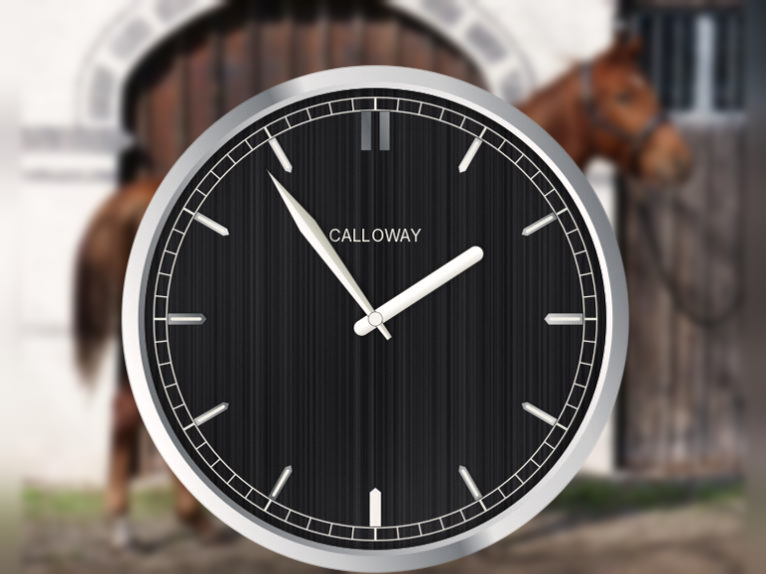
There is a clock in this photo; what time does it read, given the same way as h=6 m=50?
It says h=1 m=54
